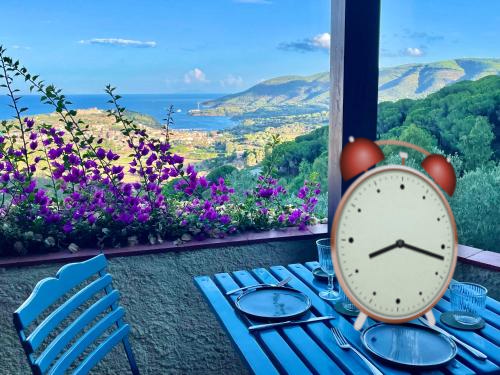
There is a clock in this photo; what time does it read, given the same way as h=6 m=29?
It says h=8 m=17
